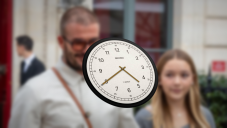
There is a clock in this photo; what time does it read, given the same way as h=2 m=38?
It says h=4 m=40
